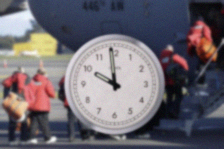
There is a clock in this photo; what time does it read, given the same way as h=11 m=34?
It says h=9 m=59
